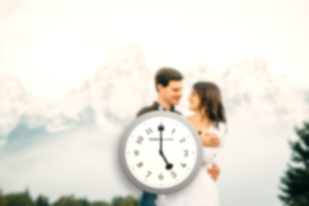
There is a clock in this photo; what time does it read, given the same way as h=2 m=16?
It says h=5 m=0
